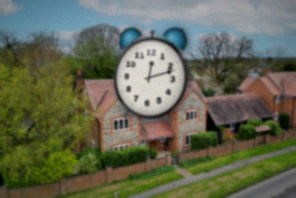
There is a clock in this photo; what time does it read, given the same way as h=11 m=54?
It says h=12 m=12
